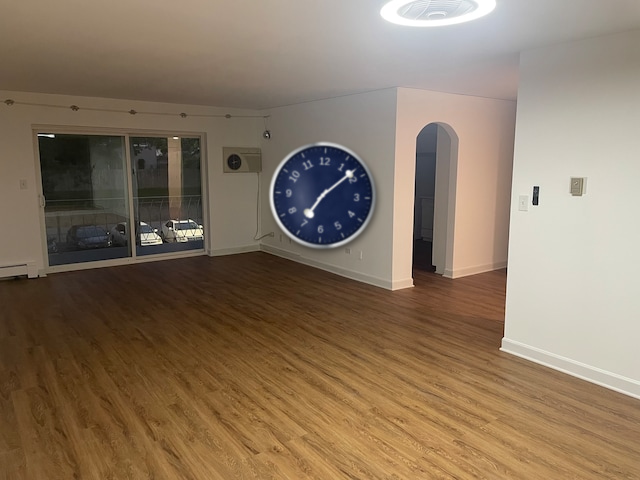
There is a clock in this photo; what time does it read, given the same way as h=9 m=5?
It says h=7 m=8
